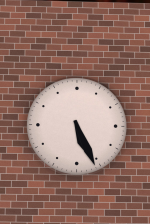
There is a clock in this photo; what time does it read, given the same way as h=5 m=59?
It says h=5 m=26
